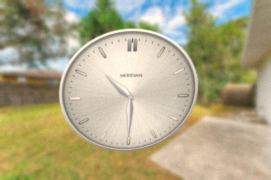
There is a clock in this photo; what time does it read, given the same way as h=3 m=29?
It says h=10 m=30
